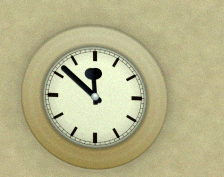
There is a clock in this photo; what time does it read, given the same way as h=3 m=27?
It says h=11 m=52
